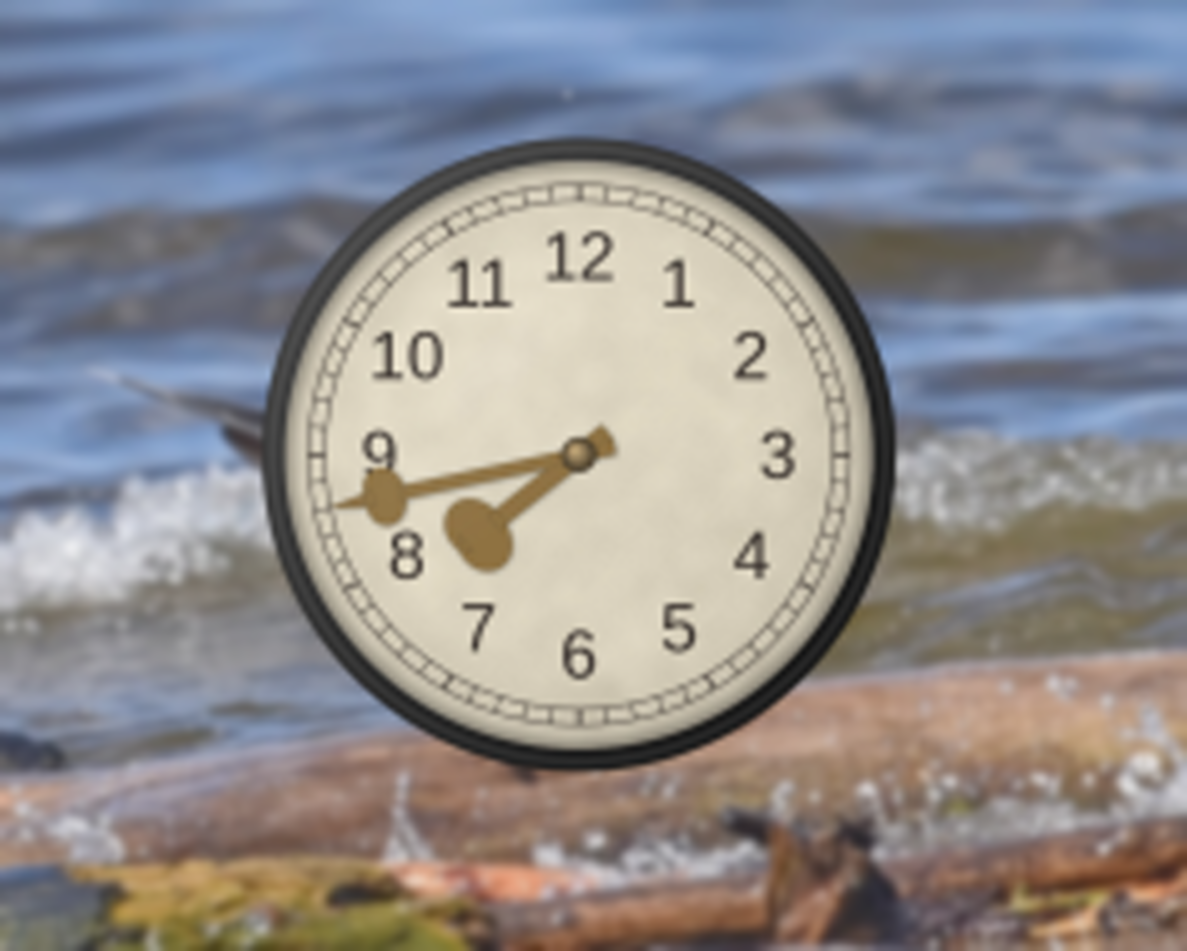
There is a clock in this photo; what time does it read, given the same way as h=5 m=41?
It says h=7 m=43
